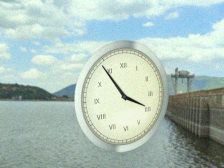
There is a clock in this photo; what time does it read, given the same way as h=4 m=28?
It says h=3 m=54
